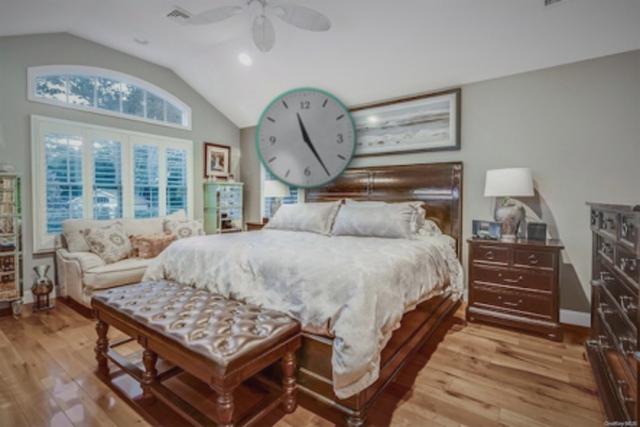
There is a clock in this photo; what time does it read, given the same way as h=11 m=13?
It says h=11 m=25
